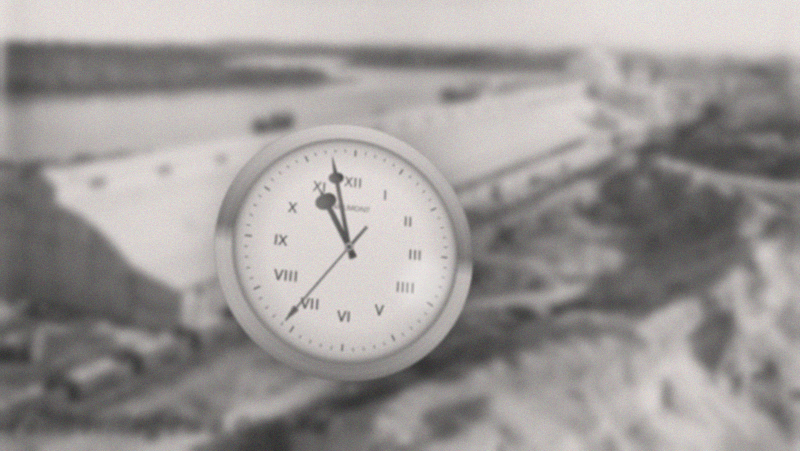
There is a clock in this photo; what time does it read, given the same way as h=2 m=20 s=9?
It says h=10 m=57 s=36
